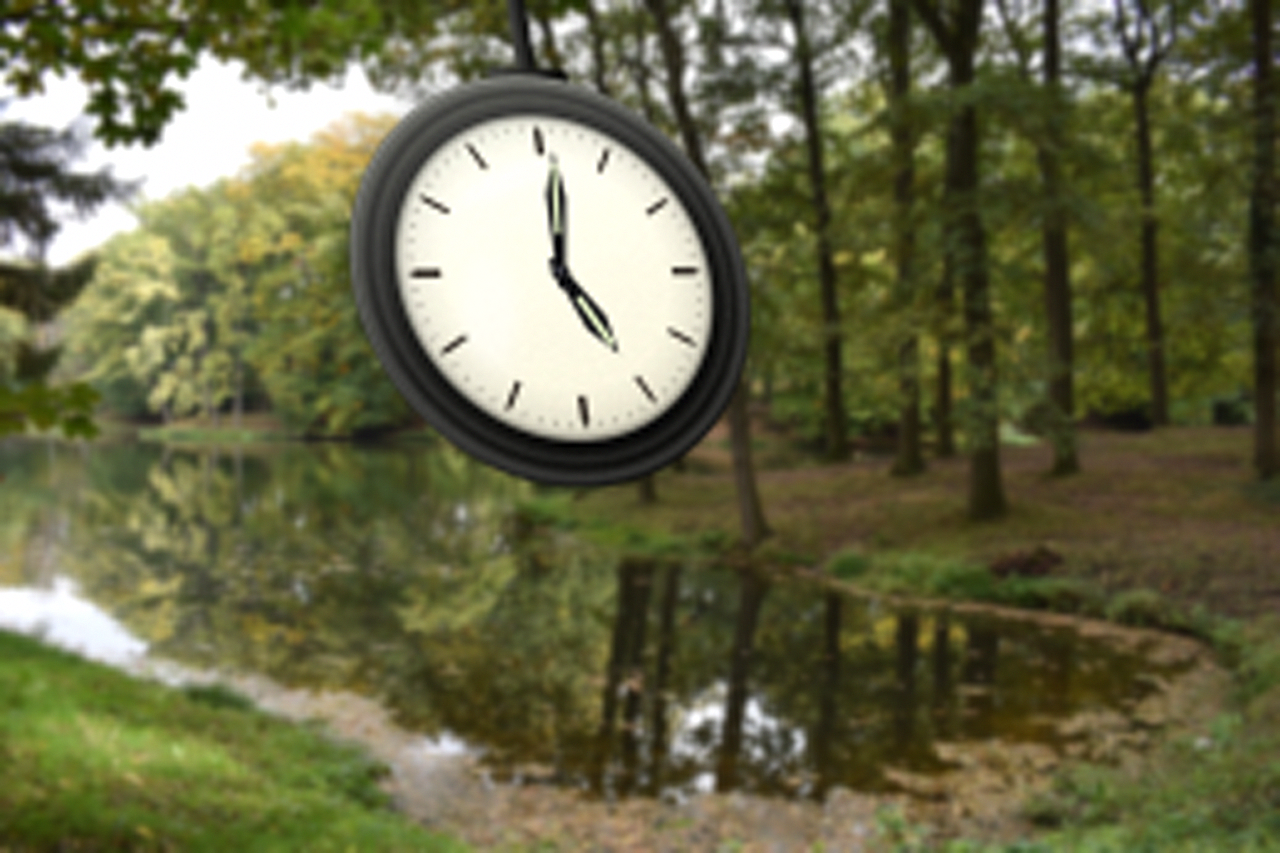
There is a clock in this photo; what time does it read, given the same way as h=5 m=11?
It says h=5 m=1
